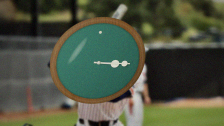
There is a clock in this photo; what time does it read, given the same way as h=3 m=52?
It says h=3 m=16
